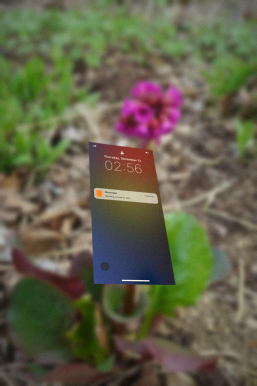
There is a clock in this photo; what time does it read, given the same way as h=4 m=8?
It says h=2 m=56
